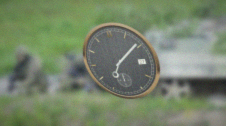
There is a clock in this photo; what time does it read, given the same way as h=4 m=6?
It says h=7 m=9
